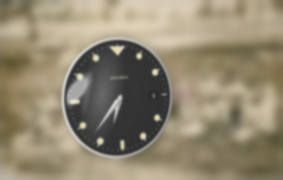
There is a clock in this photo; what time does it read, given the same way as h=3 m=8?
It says h=6 m=37
